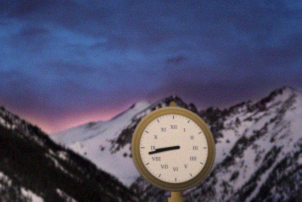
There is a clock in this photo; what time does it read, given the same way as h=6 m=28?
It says h=8 m=43
